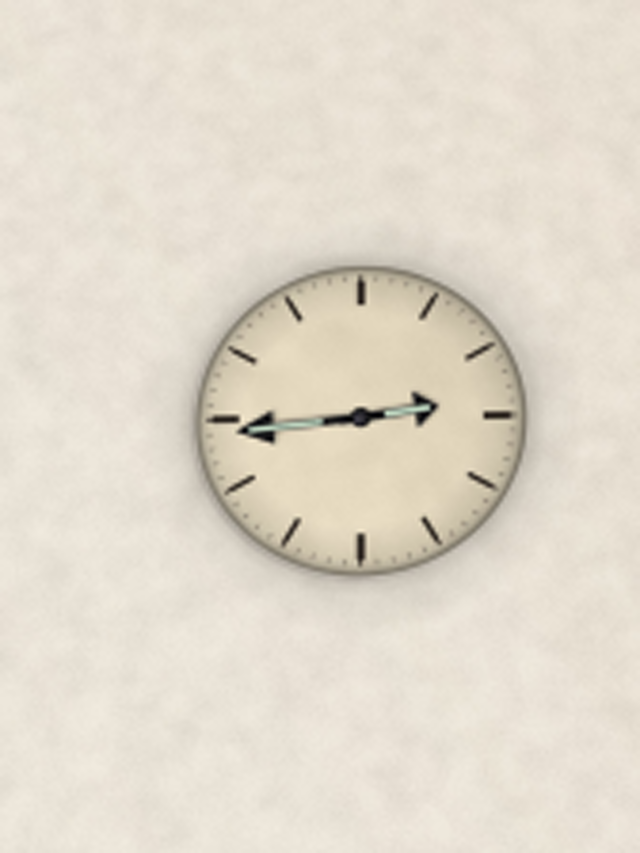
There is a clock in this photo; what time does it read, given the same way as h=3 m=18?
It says h=2 m=44
